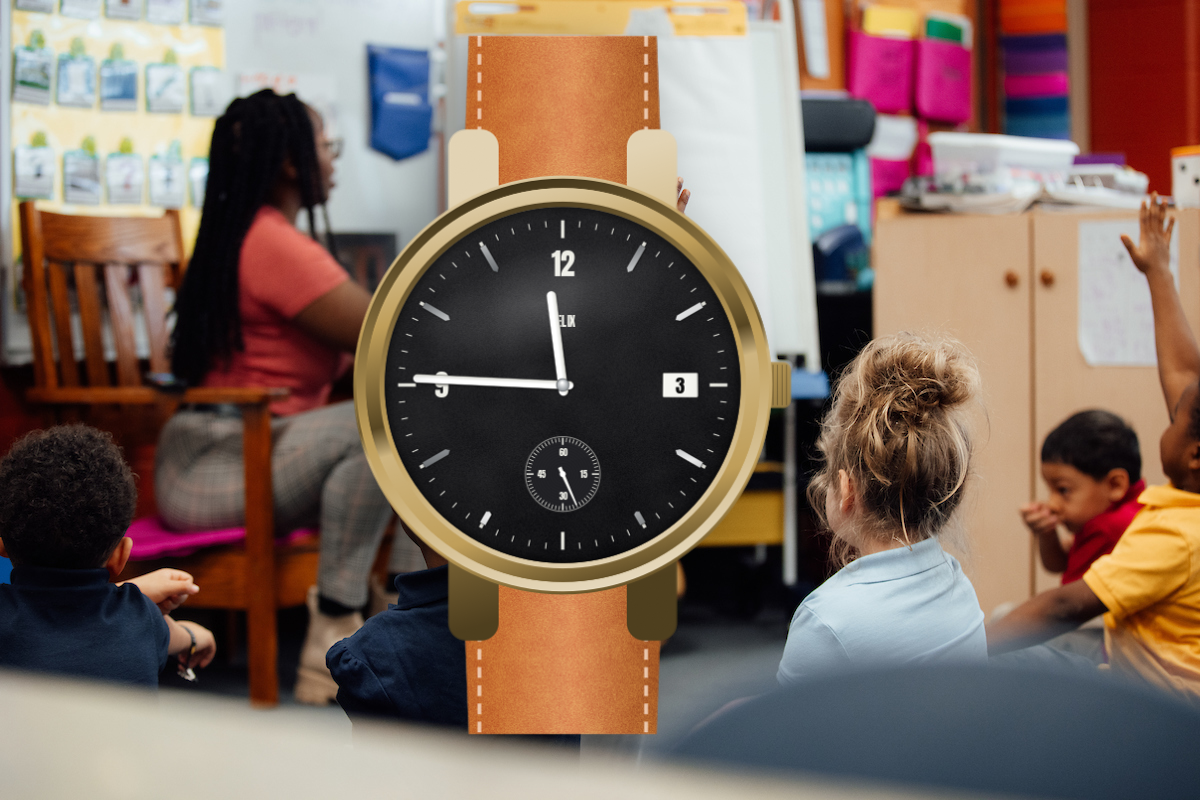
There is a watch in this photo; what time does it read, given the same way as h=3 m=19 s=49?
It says h=11 m=45 s=26
